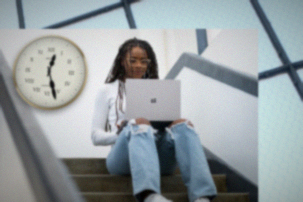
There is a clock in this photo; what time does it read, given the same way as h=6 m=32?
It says h=12 m=27
